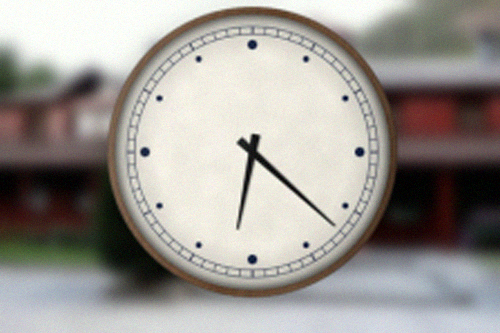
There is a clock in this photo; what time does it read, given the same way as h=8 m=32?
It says h=6 m=22
